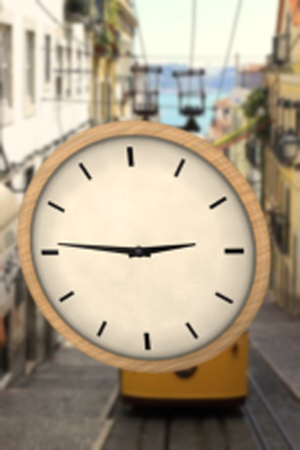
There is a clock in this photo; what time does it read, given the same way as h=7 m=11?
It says h=2 m=46
